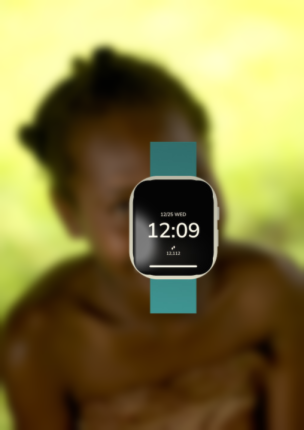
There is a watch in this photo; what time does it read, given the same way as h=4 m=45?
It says h=12 m=9
